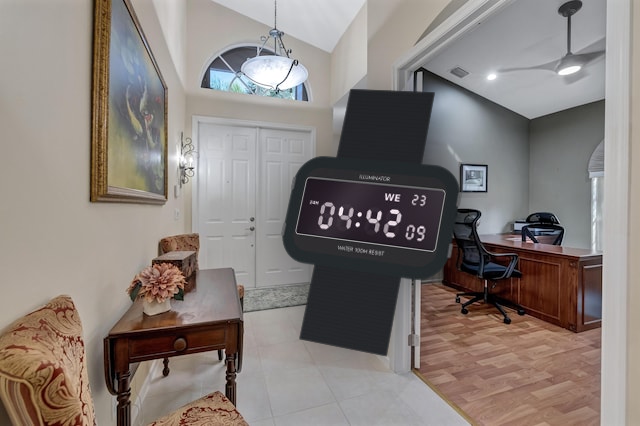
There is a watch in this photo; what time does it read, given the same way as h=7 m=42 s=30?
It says h=4 m=42 s=9
